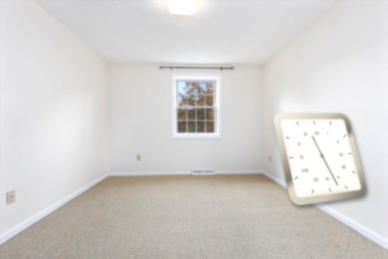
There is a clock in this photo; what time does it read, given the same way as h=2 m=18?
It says h=11 m=27
